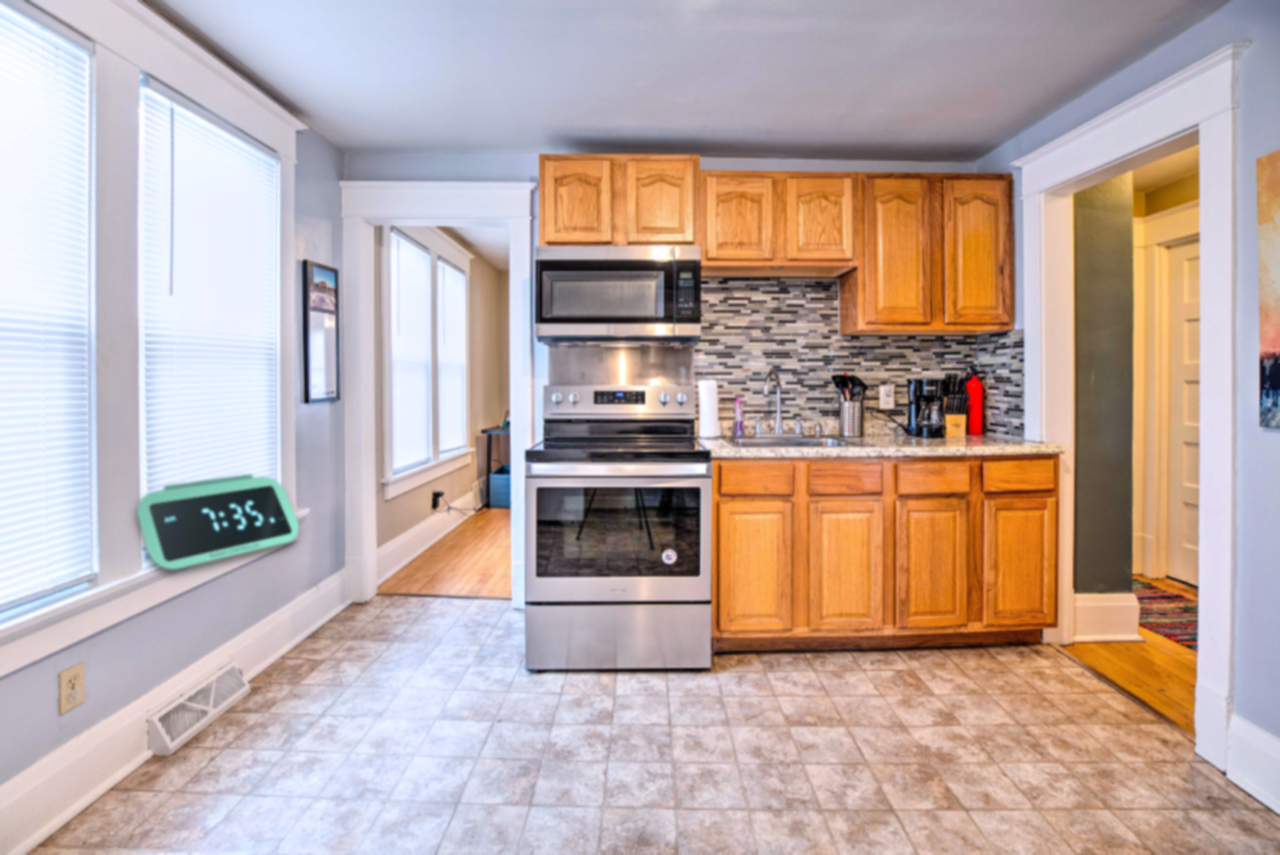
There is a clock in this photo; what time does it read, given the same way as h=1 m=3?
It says h=7 m=35
